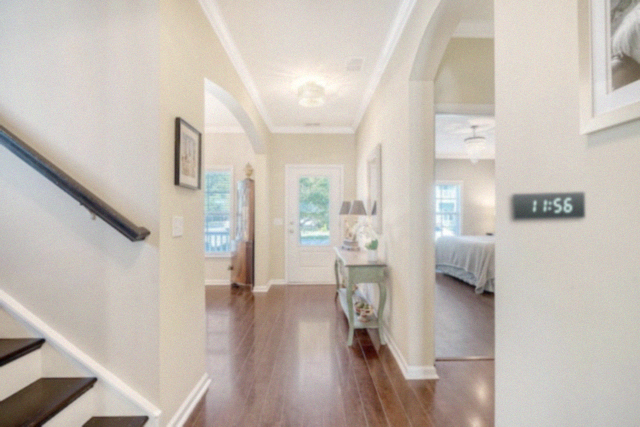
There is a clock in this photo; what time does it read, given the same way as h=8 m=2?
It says h=11 m=56
